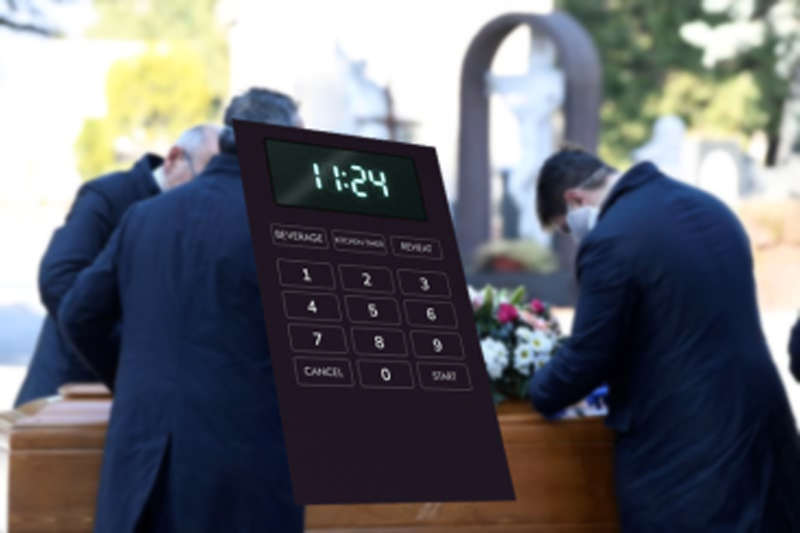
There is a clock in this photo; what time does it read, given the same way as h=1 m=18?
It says h=11 m=24
